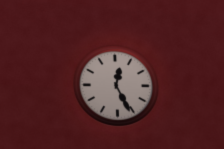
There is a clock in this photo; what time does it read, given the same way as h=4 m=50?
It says h=12 m=26
